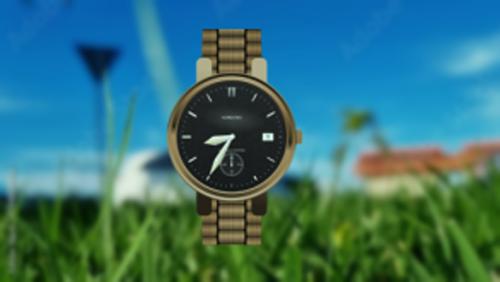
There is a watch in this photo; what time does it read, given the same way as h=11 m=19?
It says h=8 m=35
